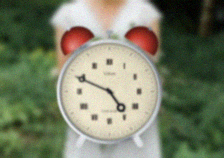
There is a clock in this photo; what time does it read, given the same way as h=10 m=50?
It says h=4 m=49
